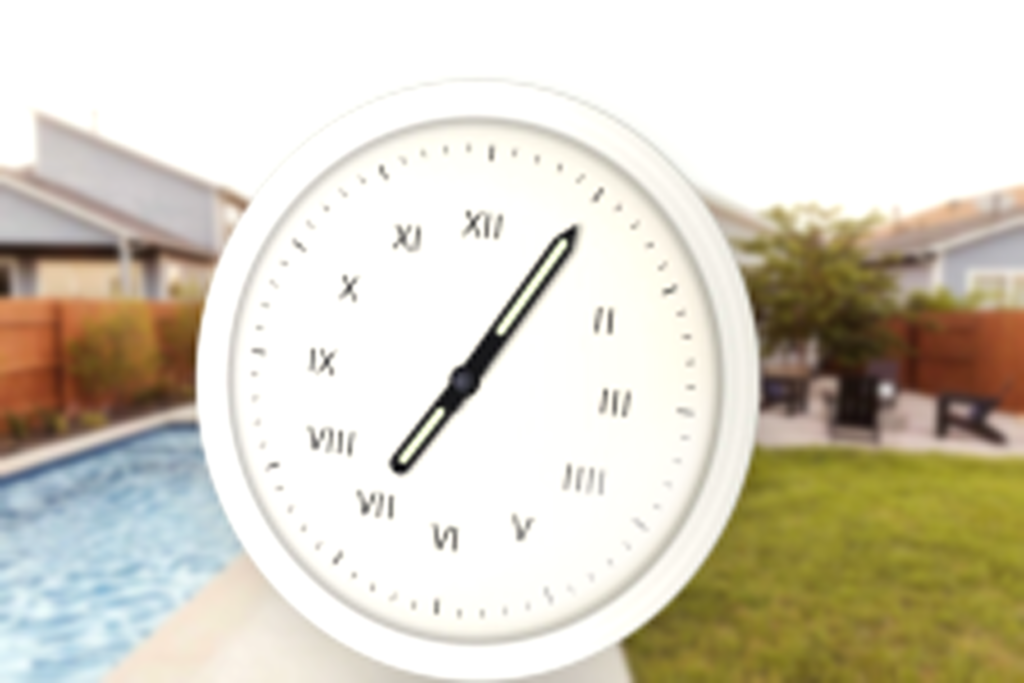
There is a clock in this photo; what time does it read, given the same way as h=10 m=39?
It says h=7 m=5
